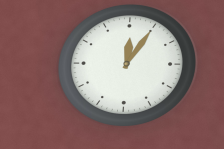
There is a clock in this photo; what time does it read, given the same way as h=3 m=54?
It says h=12 m=5
